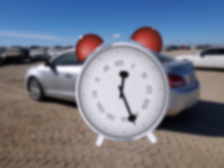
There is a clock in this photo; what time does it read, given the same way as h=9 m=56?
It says h=12 m=27
